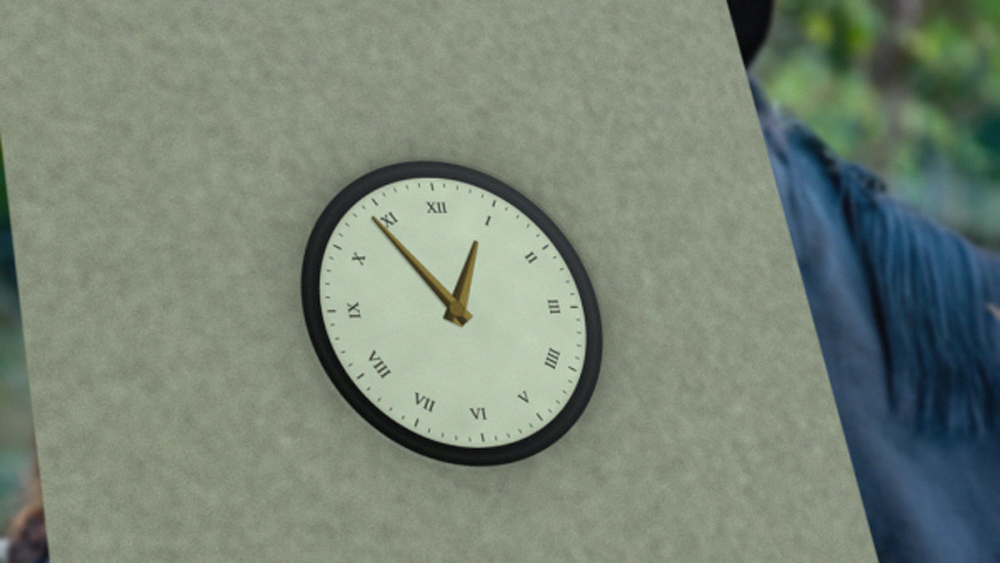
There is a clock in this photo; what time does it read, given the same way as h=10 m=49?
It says h=12 m=54
